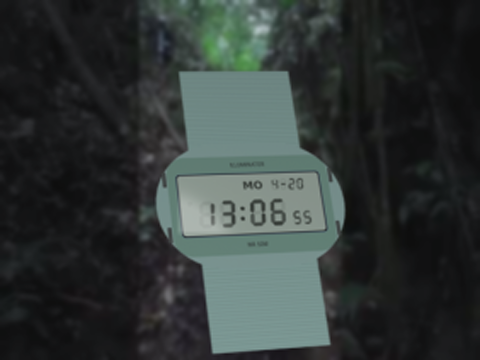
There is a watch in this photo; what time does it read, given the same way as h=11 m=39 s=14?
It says h=13 m=6 s=55
